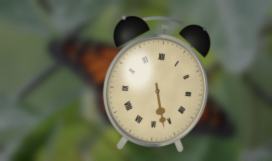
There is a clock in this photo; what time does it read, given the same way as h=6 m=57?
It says h=5 m=27
